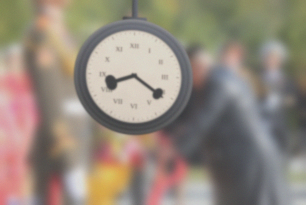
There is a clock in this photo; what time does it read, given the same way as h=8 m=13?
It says h=8 m=21
